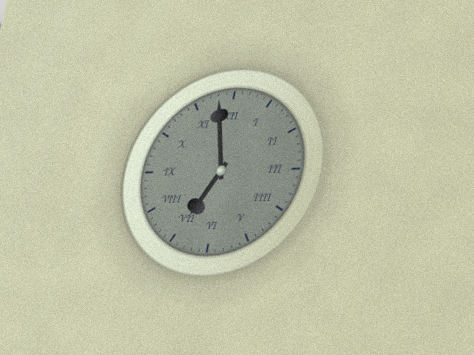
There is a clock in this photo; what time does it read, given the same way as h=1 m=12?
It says h=6 m=58
